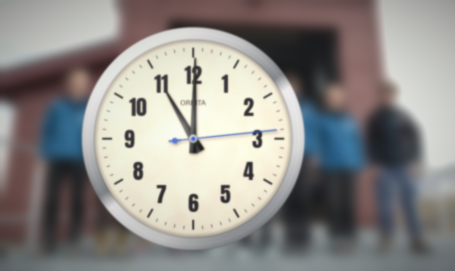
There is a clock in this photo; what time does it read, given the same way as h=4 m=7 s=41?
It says h=11 m=0 s=14
